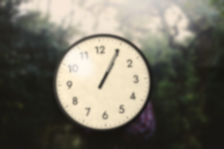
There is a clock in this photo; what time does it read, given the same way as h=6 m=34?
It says h=1 m=5
